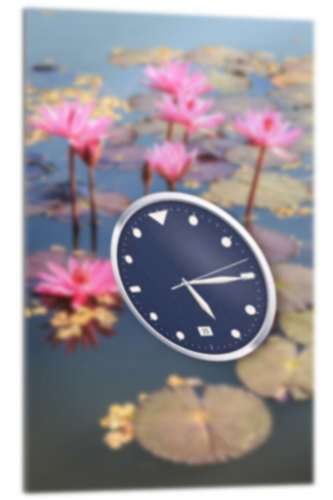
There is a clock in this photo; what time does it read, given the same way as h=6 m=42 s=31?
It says h=5 m=15 s=13
